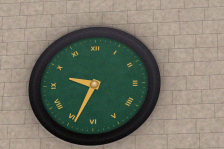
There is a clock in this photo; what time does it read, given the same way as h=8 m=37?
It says h=9 m=34
